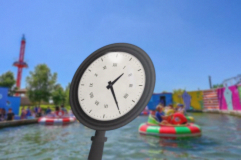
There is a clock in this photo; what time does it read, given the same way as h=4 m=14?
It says h=1 m=25
